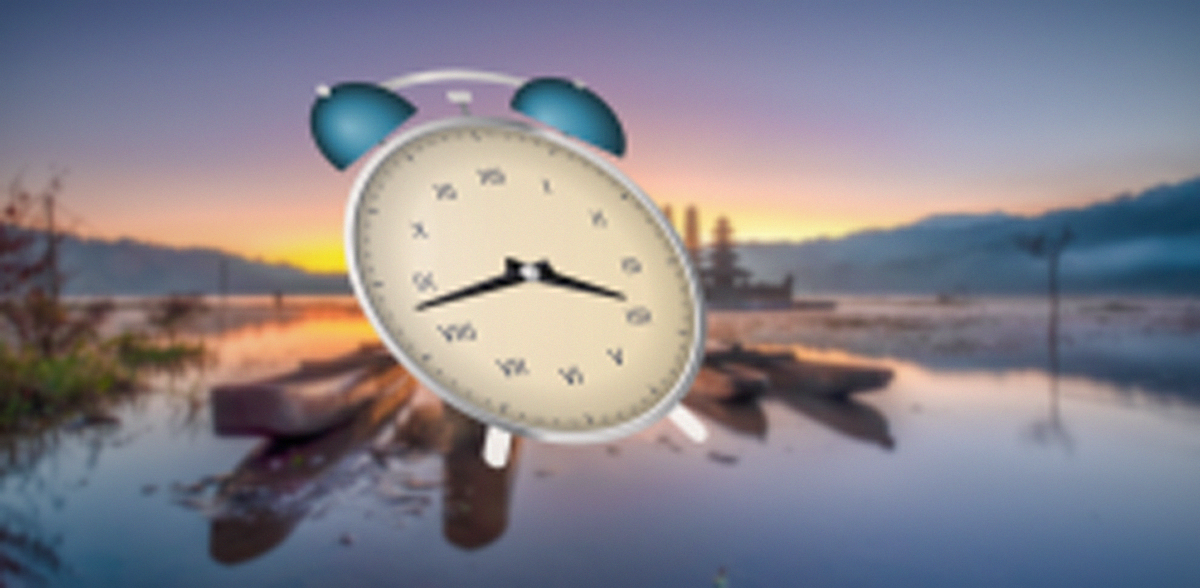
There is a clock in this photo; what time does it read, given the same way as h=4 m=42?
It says h=3 m=43
